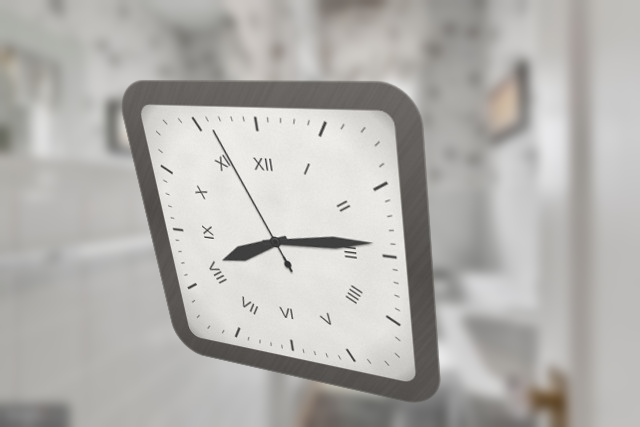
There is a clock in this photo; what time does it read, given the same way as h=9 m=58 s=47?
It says h=8 m=13 s=56
